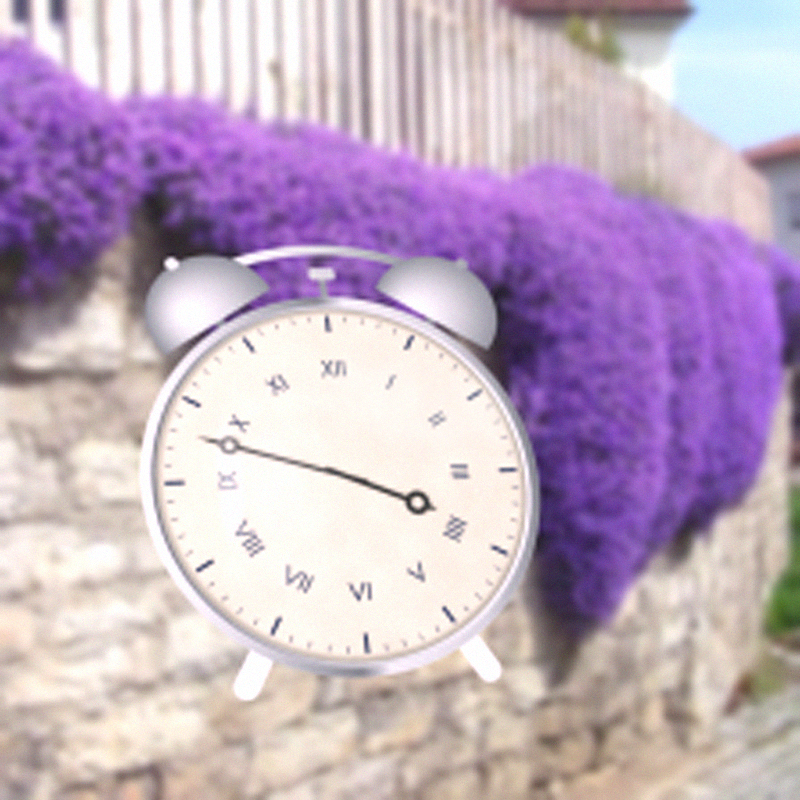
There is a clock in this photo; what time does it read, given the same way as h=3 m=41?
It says h=3 m=48
